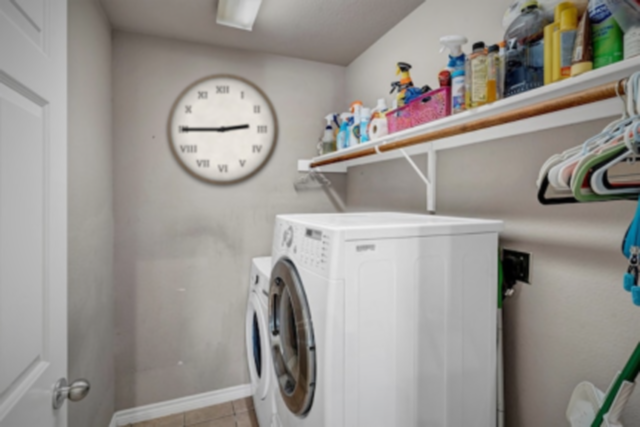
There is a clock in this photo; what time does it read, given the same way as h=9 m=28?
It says h=2 m=45
